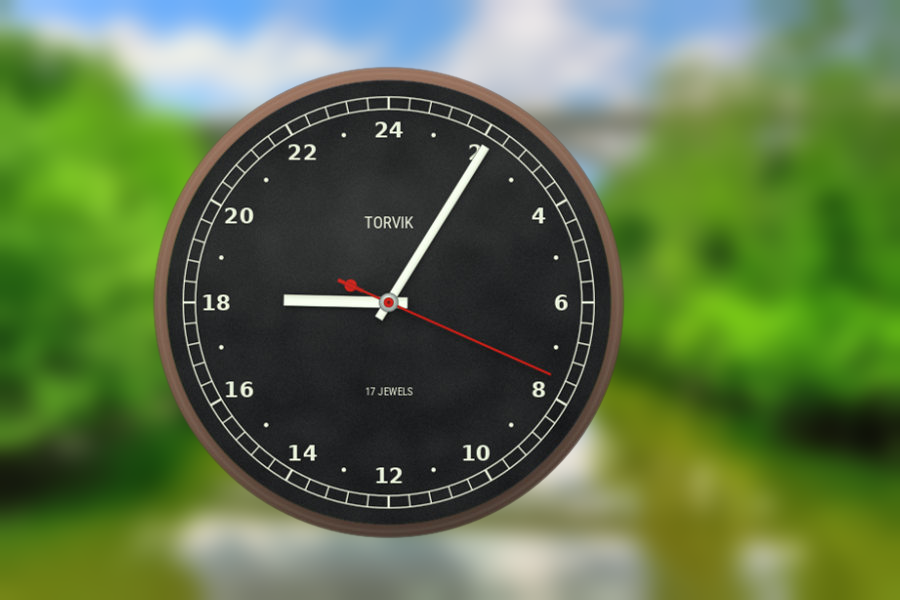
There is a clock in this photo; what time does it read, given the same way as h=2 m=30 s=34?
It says h=18 m=5 s=19
